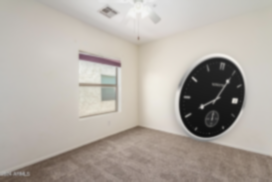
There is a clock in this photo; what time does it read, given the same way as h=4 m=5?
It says h=8 m=5
